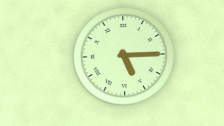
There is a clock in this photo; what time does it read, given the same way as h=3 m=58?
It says h=5 m=15
